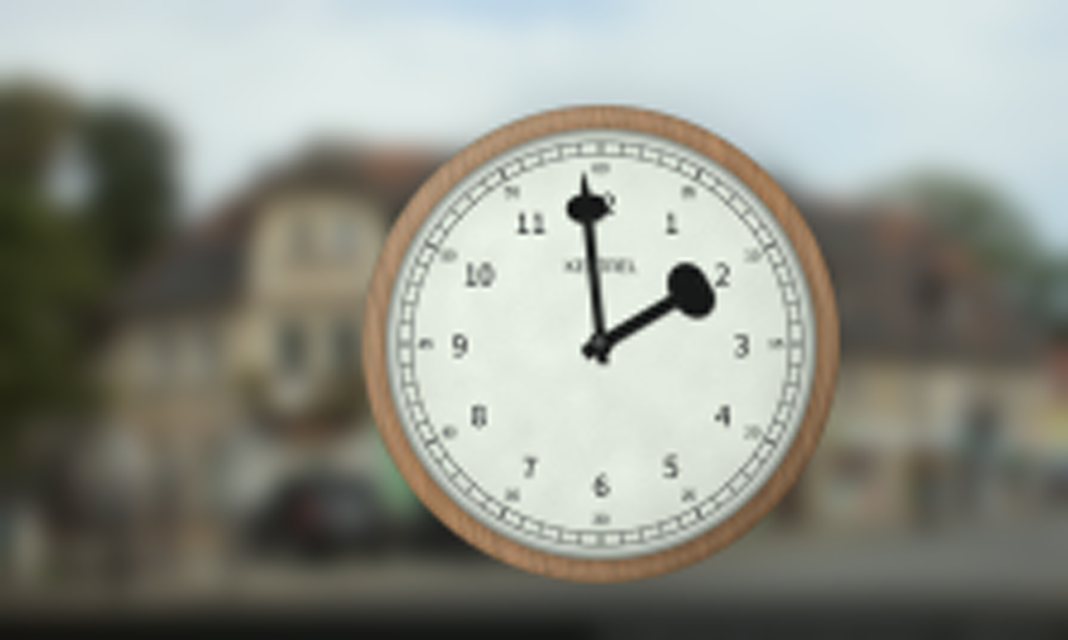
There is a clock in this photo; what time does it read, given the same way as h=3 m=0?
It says h=1 m=59
